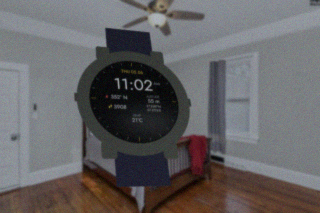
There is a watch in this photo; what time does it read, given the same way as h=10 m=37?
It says h=11 m=2
